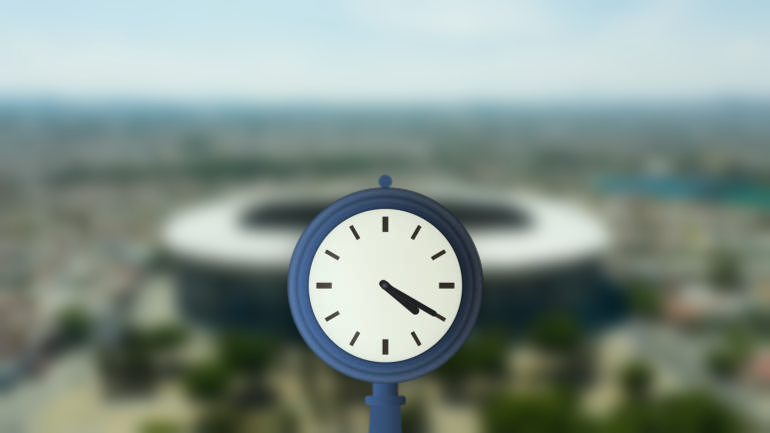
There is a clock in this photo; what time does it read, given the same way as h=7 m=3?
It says h=4 m=20
